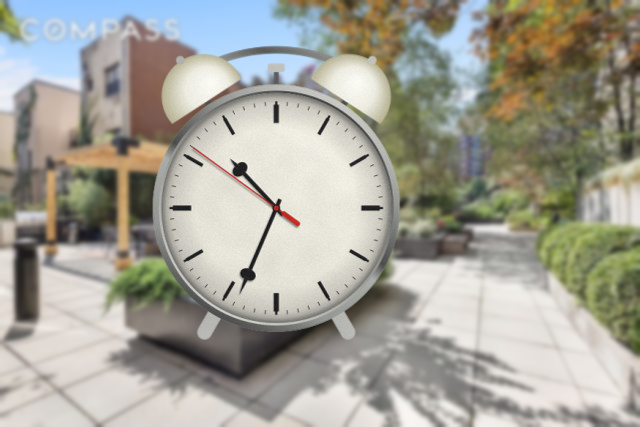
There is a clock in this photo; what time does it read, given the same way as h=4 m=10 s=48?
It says h=10 m=33 s=51
